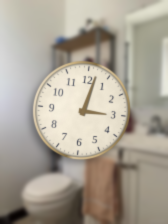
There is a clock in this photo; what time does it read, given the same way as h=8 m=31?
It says h=3 m=2
